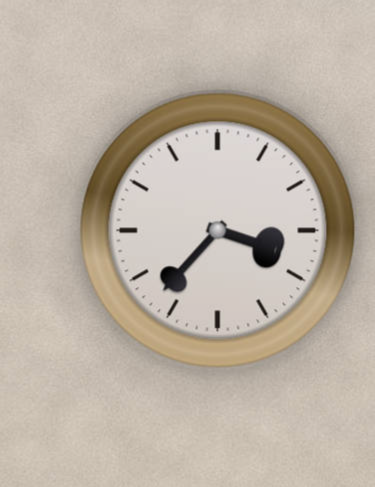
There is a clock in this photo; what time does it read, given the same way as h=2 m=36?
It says h=3 m=37
